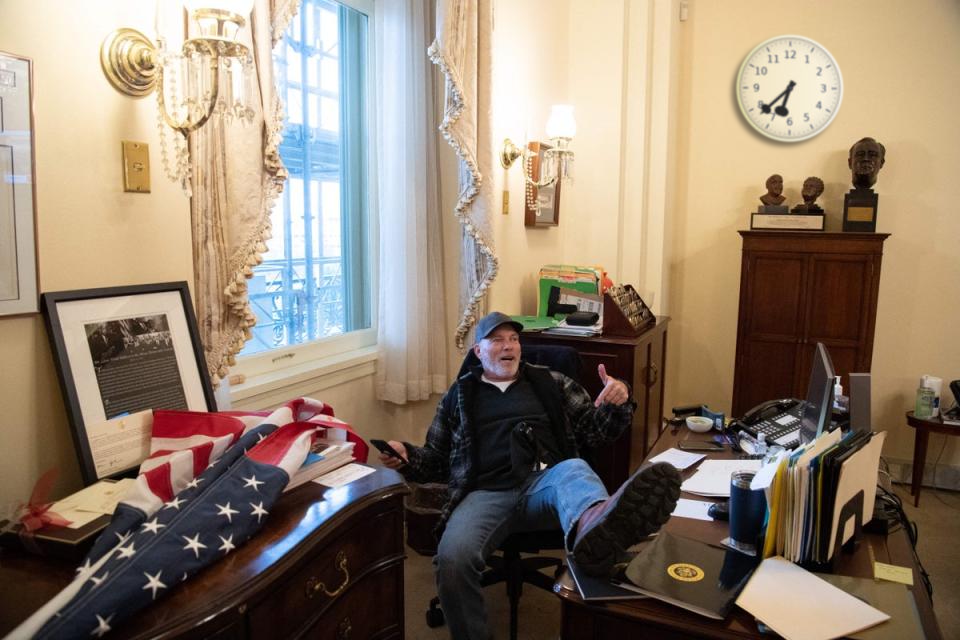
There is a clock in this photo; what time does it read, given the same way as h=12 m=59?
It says h=6 m=38
